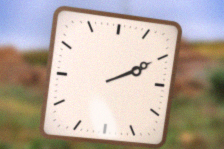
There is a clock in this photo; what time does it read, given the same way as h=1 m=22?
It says h=2 m=10
